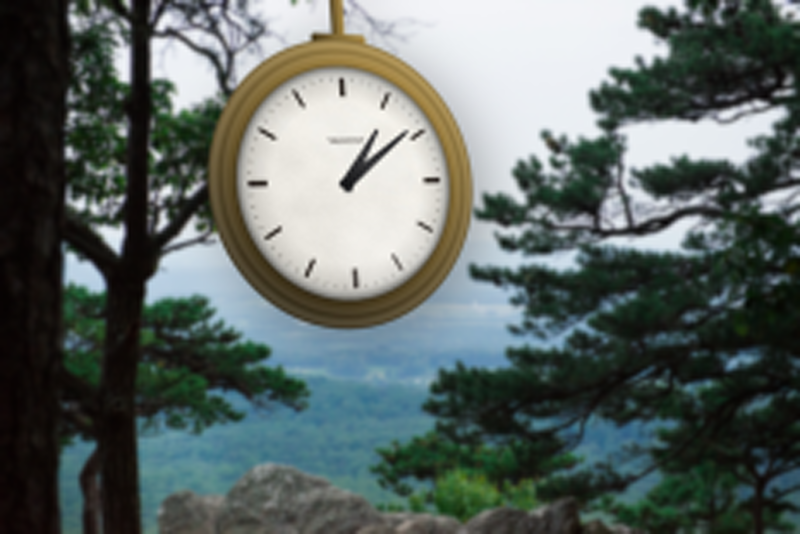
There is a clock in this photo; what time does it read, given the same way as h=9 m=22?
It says h=1 m=9
